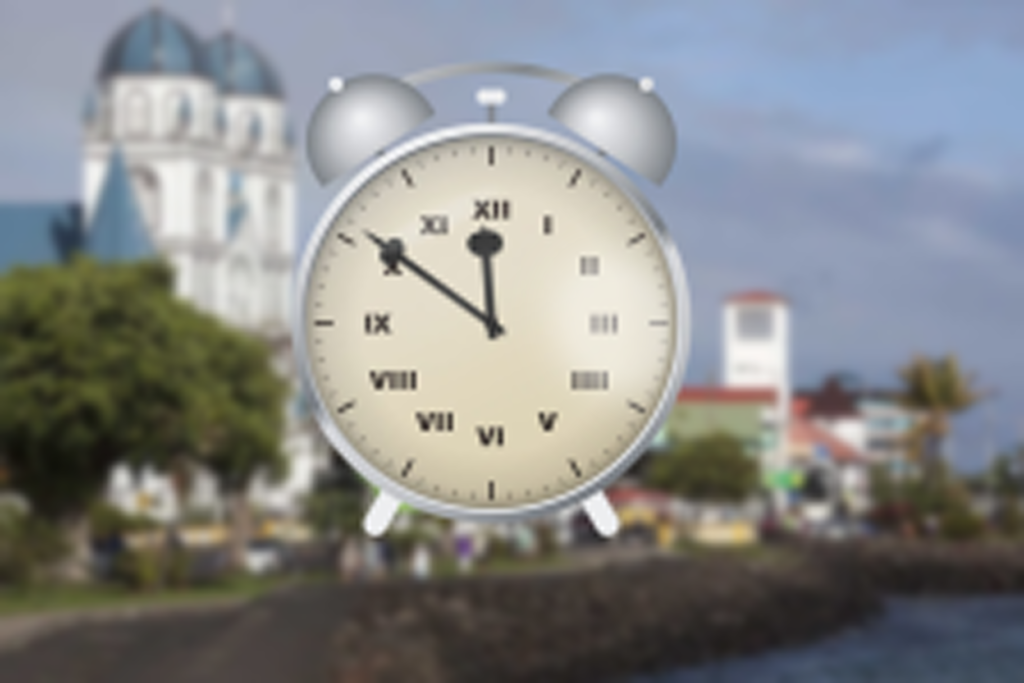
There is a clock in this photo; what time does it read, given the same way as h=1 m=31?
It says h=11 m=51
